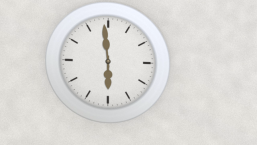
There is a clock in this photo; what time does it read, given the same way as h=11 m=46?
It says h=5 m=59
